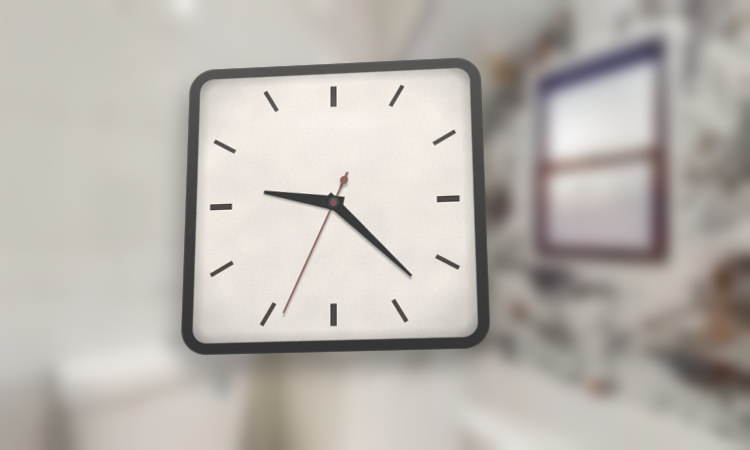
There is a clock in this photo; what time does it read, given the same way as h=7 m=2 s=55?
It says h=9 m=22 s=34
